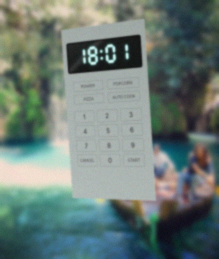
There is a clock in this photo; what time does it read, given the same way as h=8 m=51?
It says h=18 m=1
